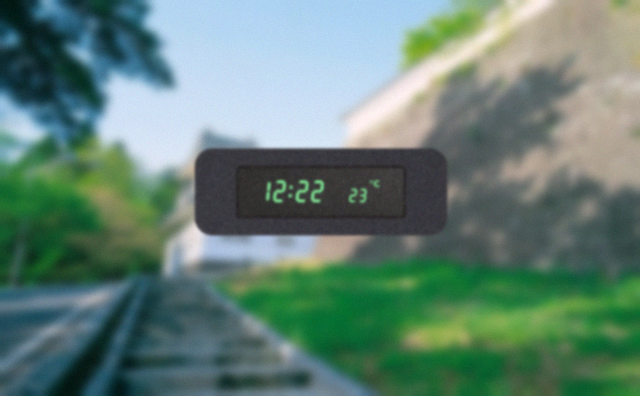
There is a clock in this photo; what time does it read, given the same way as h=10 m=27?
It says h=12 m=22
